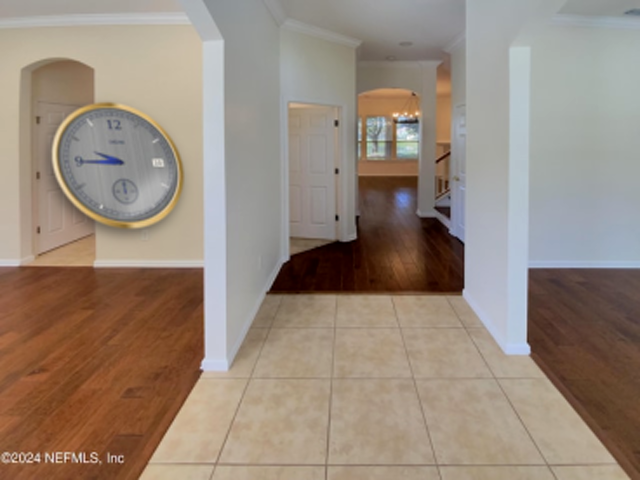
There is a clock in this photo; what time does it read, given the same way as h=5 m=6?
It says h=9 m=45
